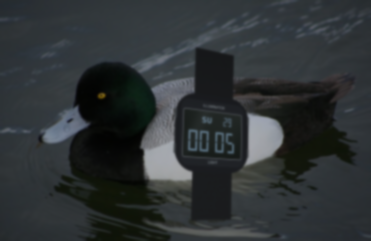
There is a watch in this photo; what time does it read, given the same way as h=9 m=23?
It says h=0 m=5
